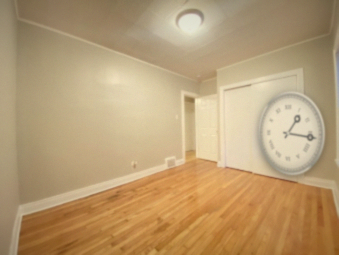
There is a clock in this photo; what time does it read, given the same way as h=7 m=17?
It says h=1 m=16
